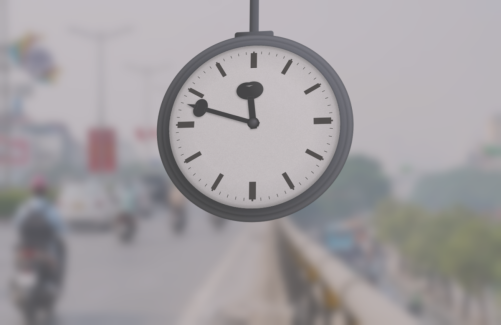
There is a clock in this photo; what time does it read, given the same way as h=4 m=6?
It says h=11 m=48
